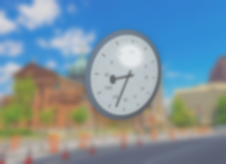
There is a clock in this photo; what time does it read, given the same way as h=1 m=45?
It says h=8 m=33
